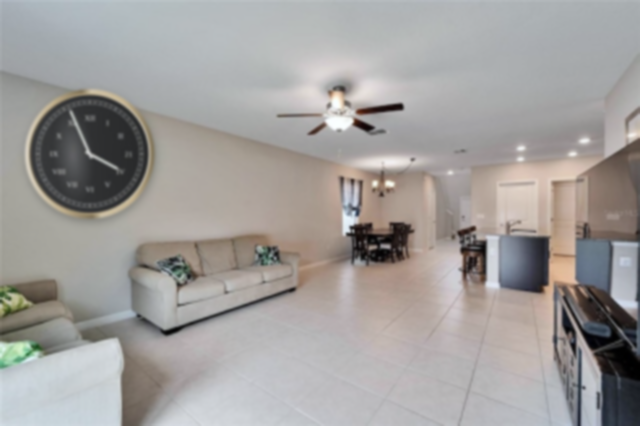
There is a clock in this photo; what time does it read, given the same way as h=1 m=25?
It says h=3 m=56
